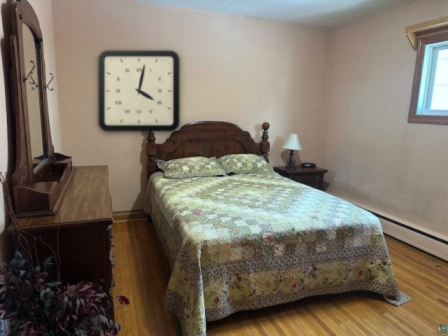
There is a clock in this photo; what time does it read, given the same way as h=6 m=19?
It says h=4 m=2
